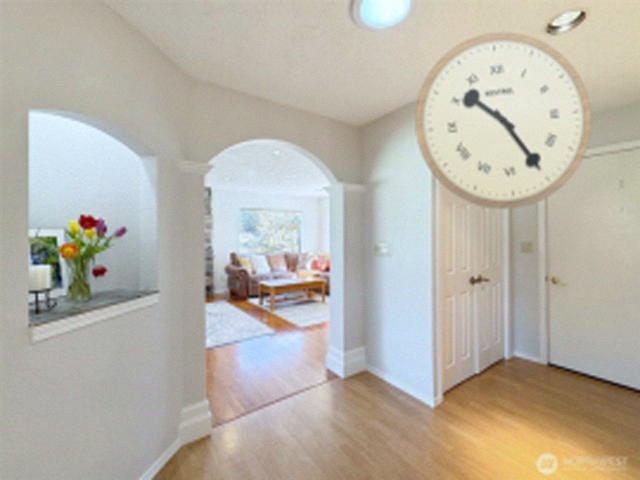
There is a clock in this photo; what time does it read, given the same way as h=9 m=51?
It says h=10 m=25
